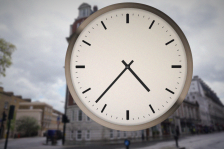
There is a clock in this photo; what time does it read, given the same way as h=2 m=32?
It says h=4 m=37
